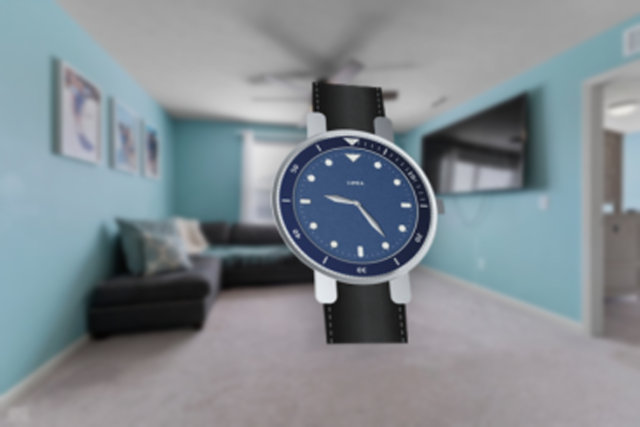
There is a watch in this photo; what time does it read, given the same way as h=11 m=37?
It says h=9 m=24
